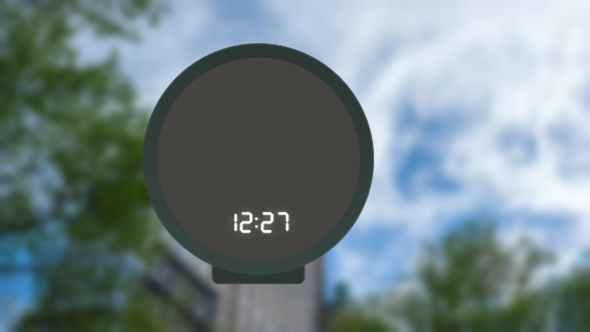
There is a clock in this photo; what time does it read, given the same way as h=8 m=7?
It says h=12 m=27
